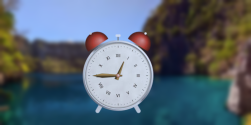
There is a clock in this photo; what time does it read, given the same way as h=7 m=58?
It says h=12 m=45
